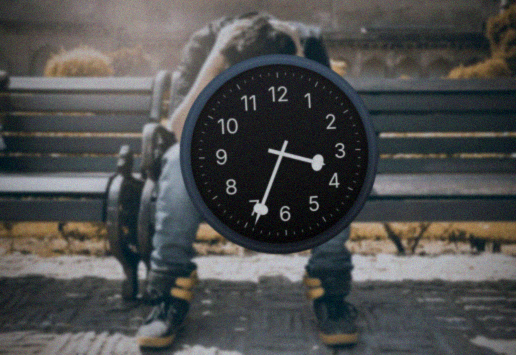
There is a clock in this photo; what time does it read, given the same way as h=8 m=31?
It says h=3 m=34
